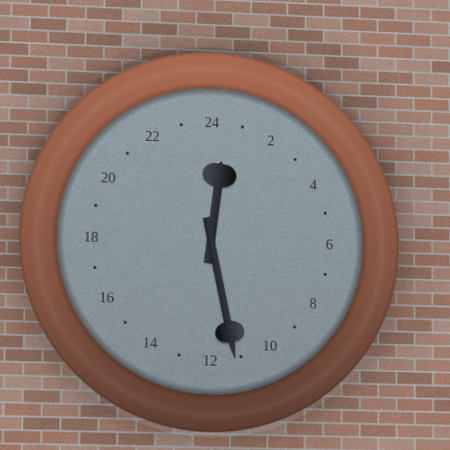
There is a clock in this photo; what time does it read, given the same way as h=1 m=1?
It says h=0 m=28
